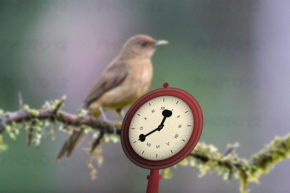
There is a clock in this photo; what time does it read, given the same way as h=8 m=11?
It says h=12 m=40
